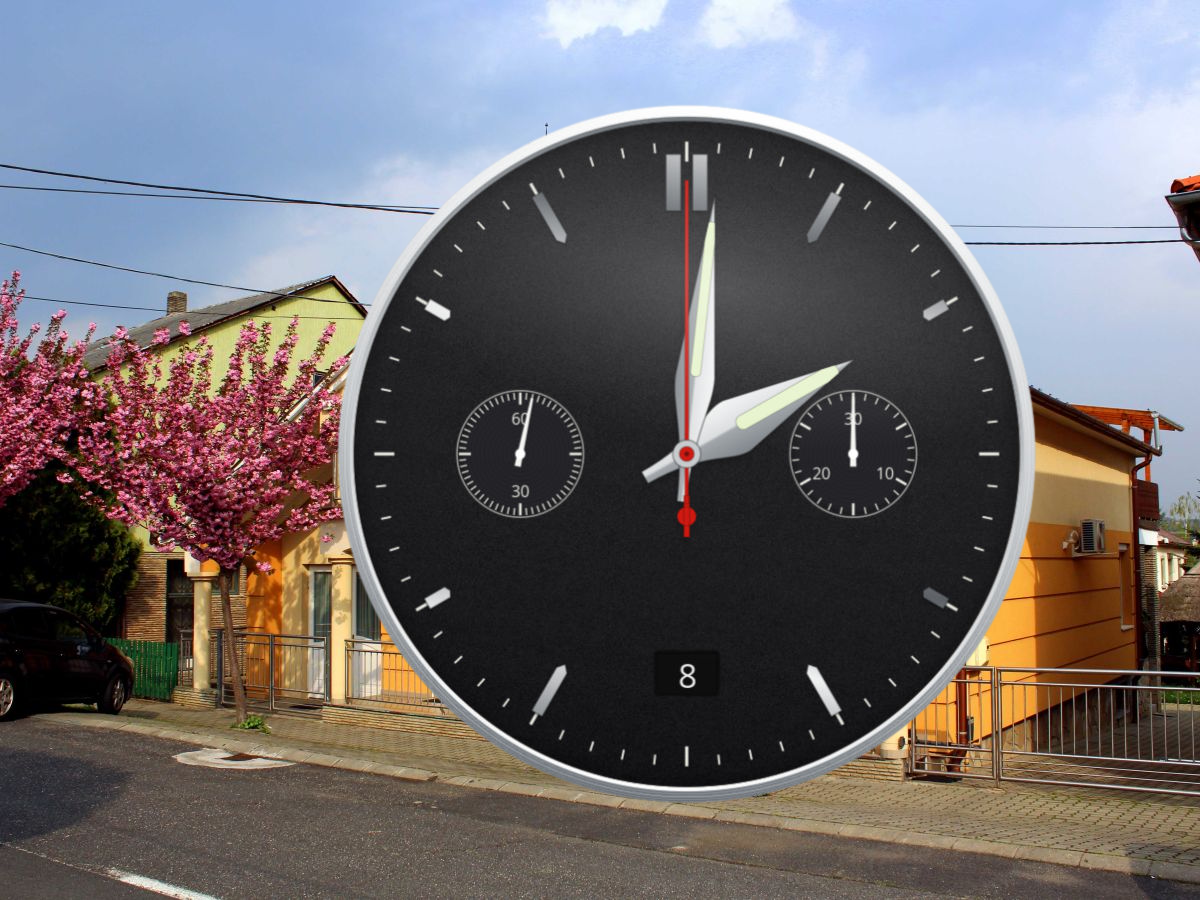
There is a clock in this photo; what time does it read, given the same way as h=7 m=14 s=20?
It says h=2 m=1 s=2
